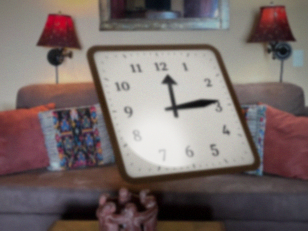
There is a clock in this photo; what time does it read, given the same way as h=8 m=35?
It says h=12 m=14
